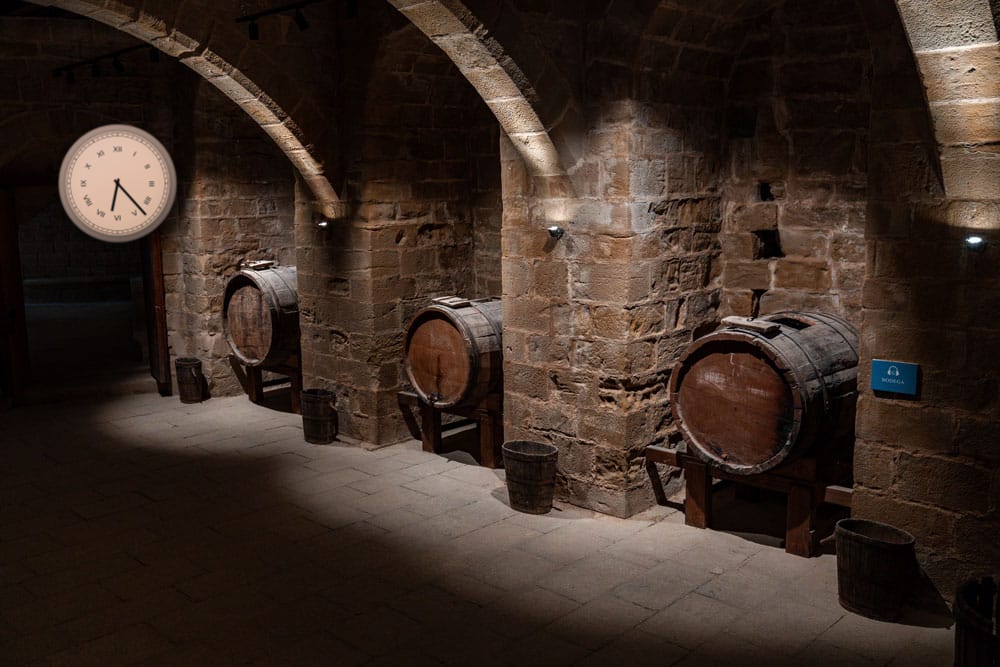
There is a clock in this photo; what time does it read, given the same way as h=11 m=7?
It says h=6 m=23
